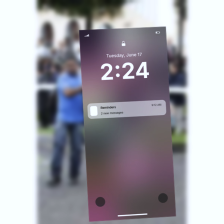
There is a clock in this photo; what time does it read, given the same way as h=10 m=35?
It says h=2 m=24
